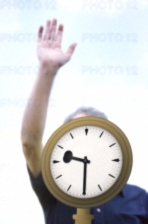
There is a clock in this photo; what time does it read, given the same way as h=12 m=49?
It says h=9 m=30
